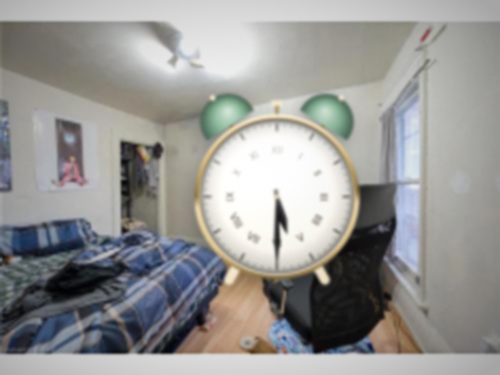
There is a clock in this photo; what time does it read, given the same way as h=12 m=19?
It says h=5 m=30
